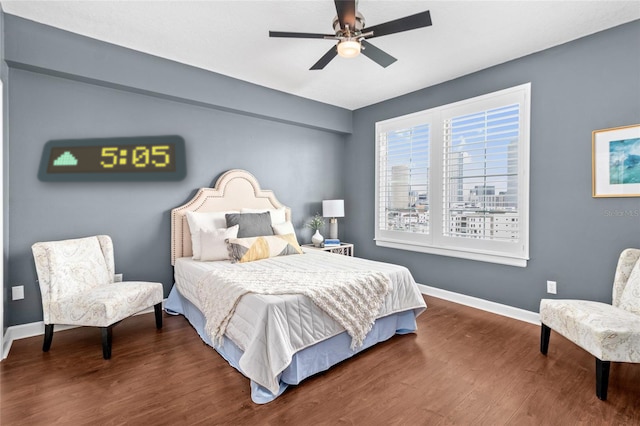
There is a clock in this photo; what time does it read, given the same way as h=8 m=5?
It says h=5 m=5
